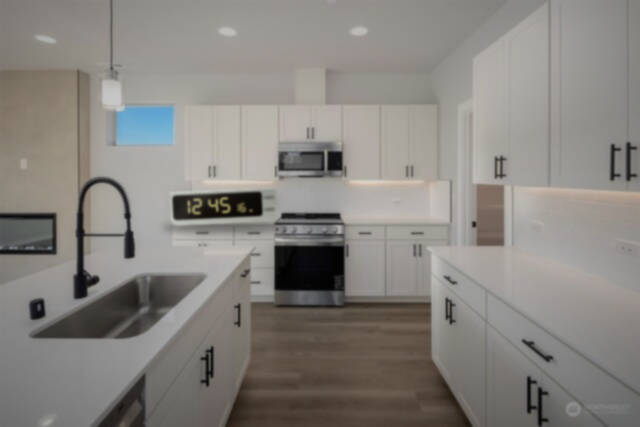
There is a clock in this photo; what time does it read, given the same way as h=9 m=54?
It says h=12 m=45
